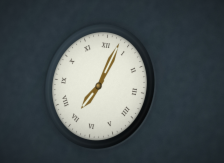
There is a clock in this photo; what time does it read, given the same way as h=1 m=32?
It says h=7 m=3
